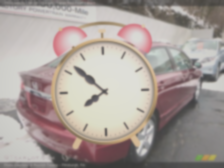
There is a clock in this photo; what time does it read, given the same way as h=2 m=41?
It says h=7 m=52
